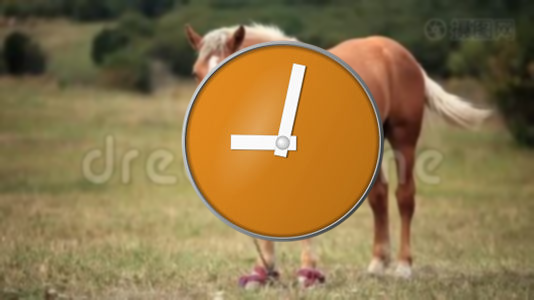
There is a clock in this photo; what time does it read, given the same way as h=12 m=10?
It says h=9 m=2
